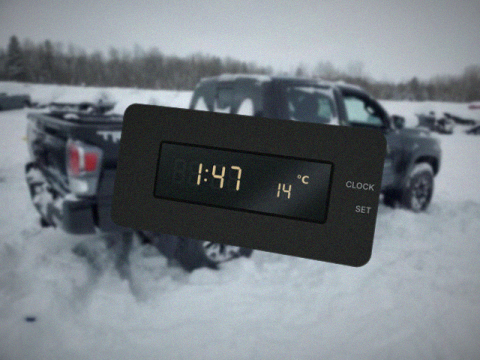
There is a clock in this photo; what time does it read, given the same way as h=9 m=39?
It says h=1 m=47
